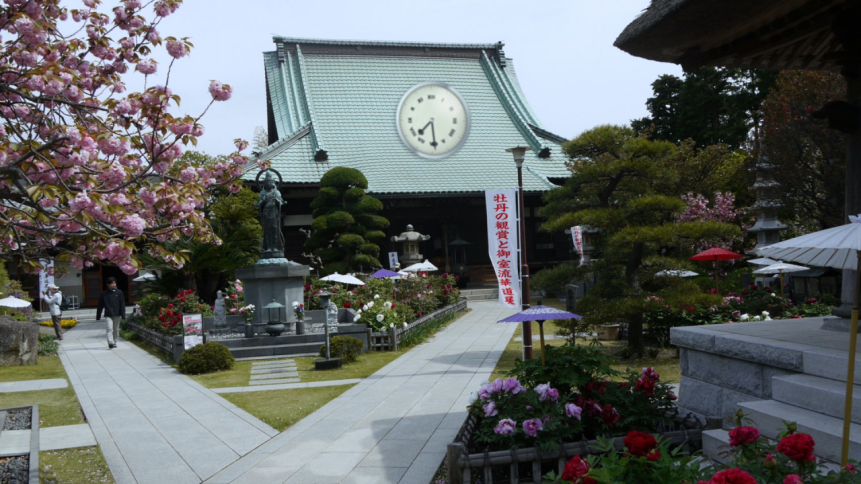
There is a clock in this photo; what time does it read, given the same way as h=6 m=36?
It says h=7 m=29
